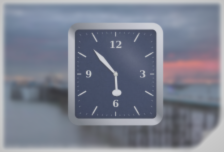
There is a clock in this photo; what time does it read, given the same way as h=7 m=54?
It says h=5 m=53
